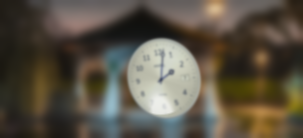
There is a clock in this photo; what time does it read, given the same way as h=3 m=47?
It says h=2 m=2
